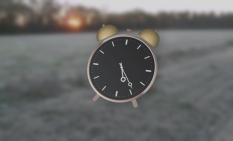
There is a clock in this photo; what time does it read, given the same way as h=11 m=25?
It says h=5 m=24
